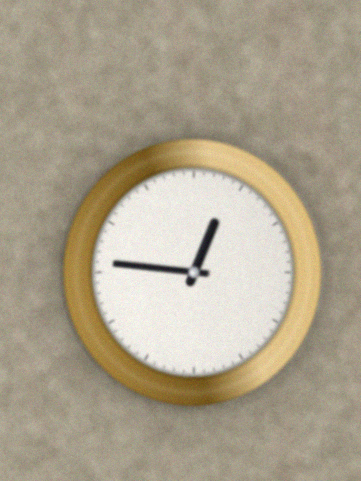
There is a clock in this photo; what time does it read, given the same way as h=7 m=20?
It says h=12 m=46
